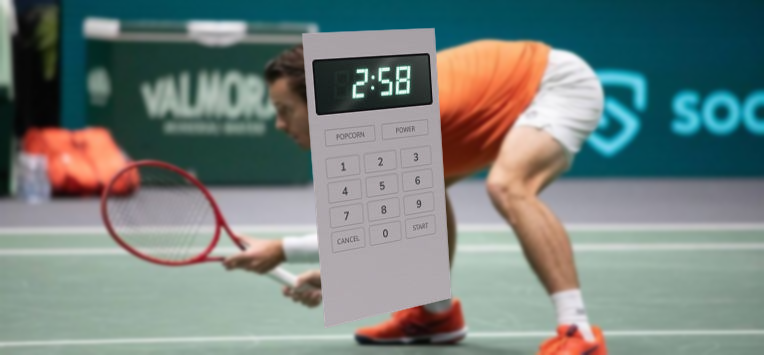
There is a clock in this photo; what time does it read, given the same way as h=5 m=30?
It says h=2 m=58
